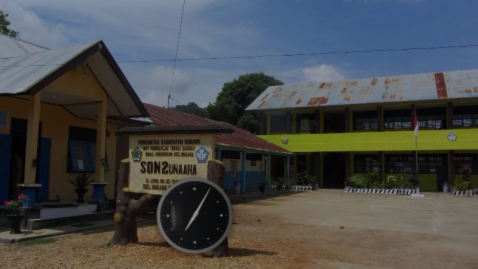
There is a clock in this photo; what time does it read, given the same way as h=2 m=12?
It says h=7 m=5
